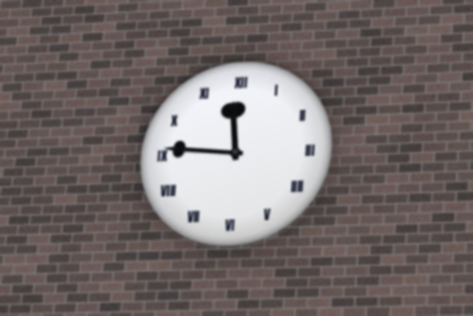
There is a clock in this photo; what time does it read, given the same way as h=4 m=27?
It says h=11 m=46
